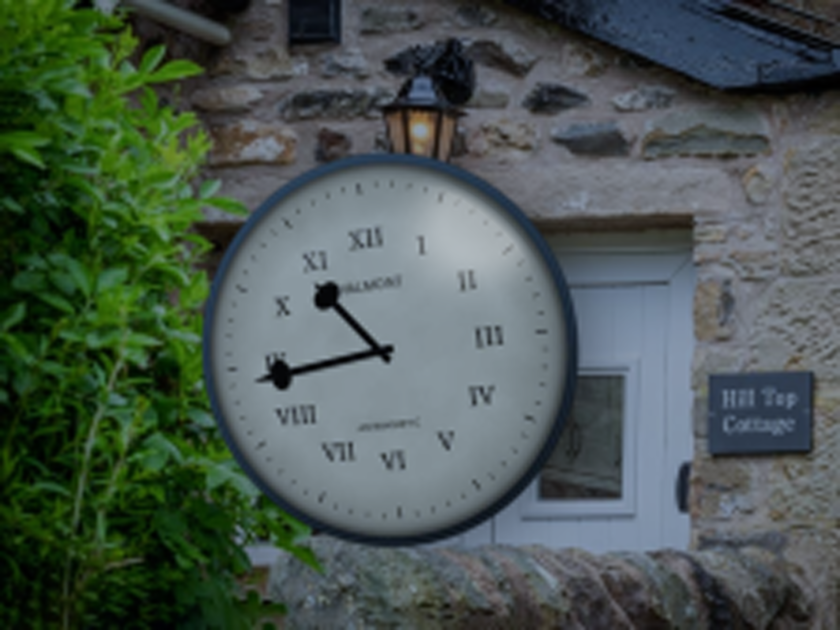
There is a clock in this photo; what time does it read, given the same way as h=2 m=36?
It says h=10 m=44
